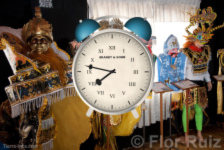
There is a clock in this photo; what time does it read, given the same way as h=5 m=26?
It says h=7 m=47
